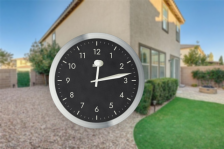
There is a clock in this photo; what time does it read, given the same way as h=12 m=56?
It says h=12 m=13
